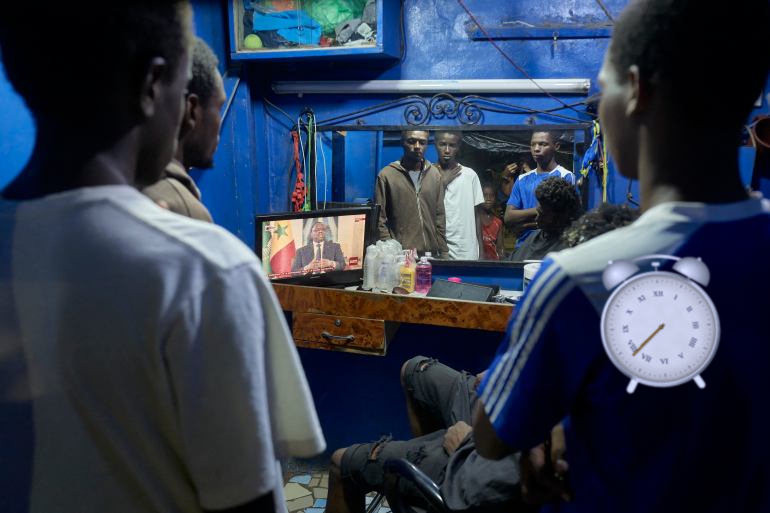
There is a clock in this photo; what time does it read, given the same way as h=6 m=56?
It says h=7 m=38
